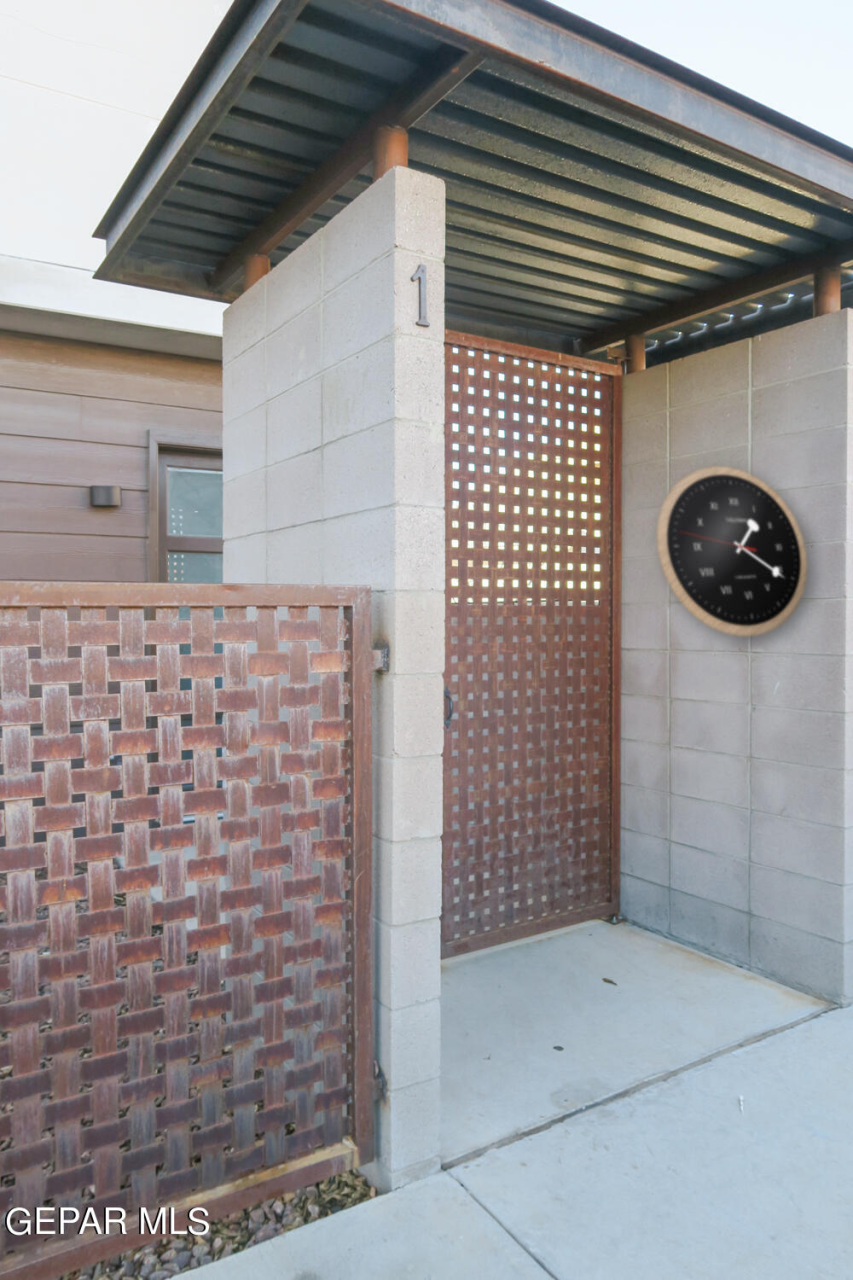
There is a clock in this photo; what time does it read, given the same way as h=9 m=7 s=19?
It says h=1 m=20 s=47
